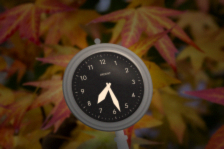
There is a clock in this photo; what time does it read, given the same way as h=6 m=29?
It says h=7 m=28
